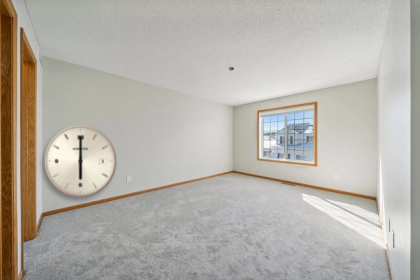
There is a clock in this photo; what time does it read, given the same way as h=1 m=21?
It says h=6 m=0
